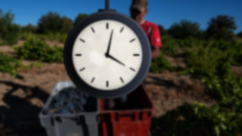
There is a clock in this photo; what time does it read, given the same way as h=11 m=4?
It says h=4 m=2
